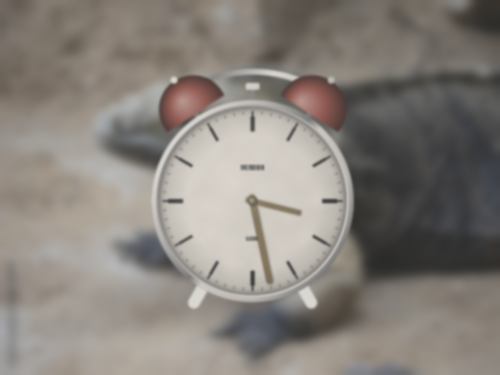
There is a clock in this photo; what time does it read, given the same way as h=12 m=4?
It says h=3 m=28
